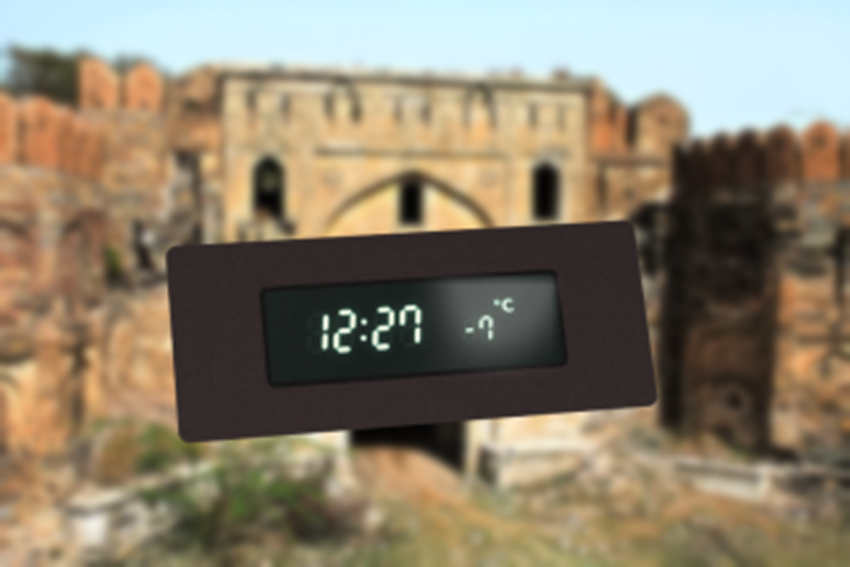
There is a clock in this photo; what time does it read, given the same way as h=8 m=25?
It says h=12 m=27
